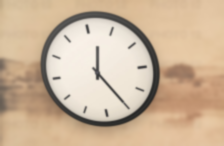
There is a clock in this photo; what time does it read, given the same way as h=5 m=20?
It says h=12 m=25
